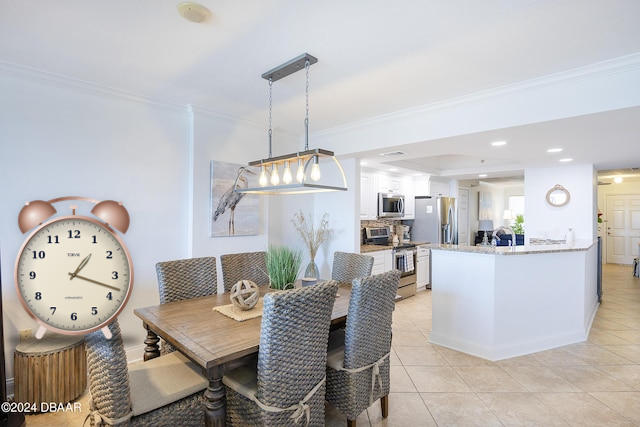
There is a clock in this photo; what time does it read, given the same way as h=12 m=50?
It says h=1 m=18
